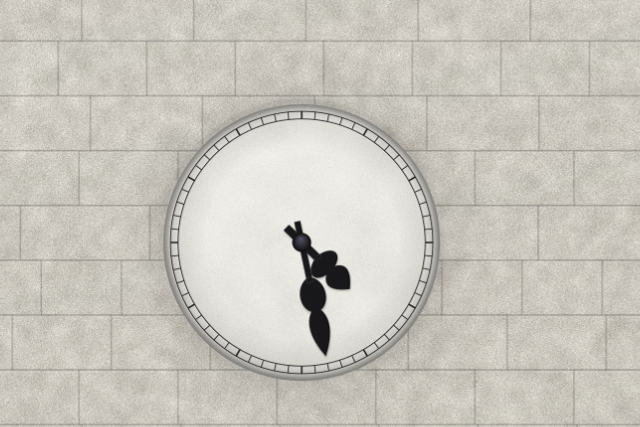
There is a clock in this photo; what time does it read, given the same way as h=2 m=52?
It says h=4 m=28
